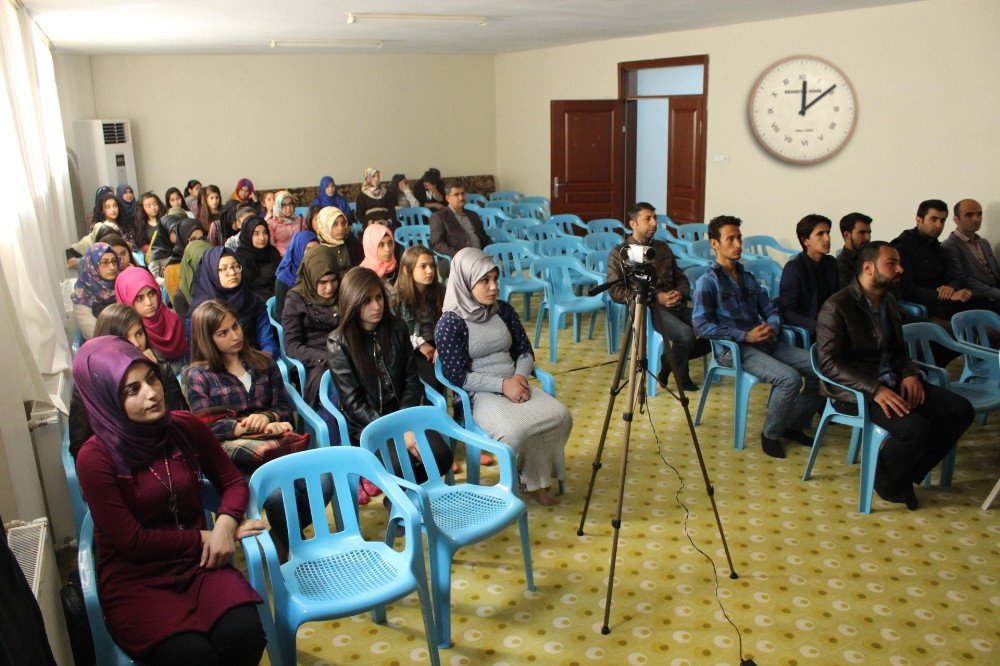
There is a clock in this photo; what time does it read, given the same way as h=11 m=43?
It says h=12 m=9
